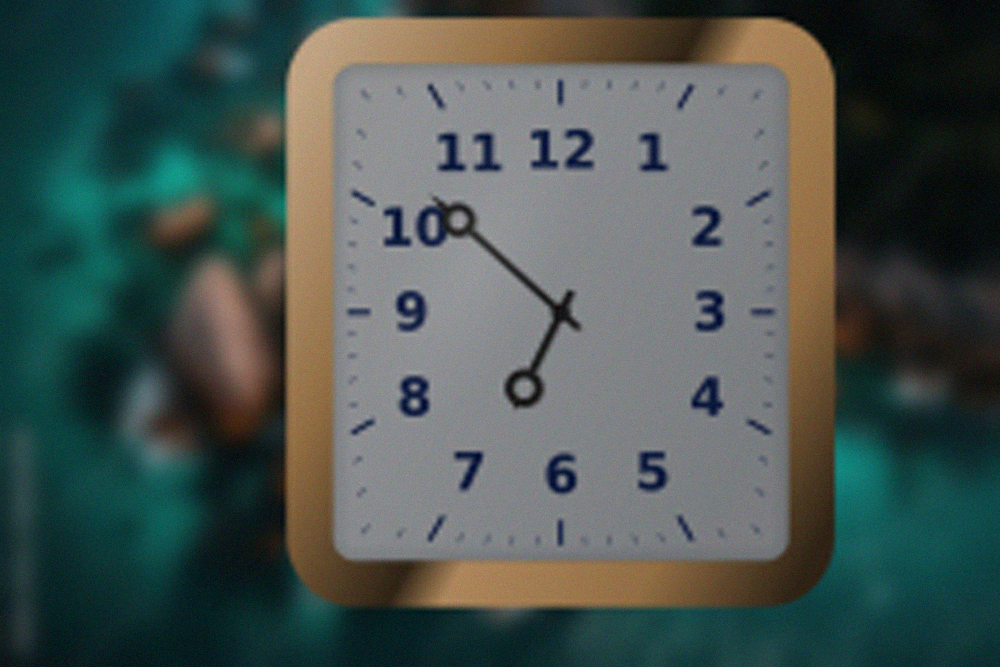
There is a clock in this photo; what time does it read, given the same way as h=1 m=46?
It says h=6 m=52
